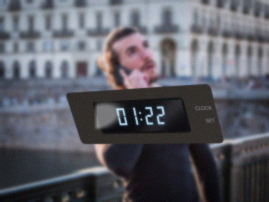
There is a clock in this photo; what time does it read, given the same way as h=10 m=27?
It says h=1 m=22
